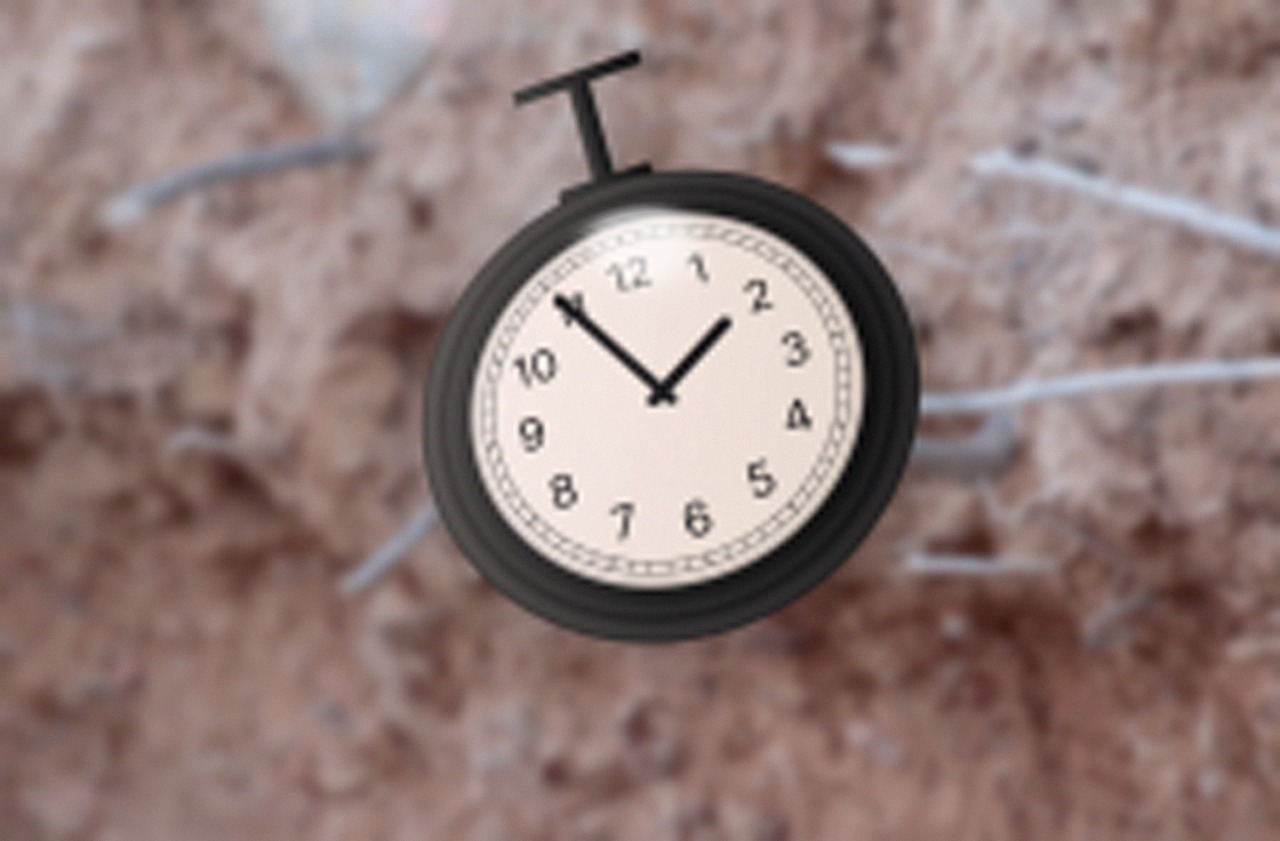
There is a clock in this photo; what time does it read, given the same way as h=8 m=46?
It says h=1 m=55
